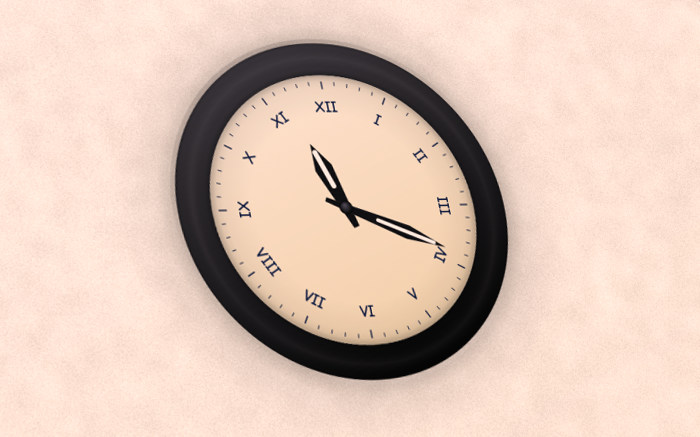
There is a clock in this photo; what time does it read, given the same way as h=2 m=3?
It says h=11 m=19
